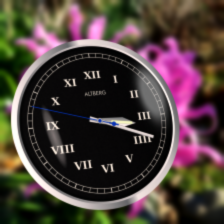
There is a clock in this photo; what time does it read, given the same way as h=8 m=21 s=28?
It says h=3 m=18 s=48
